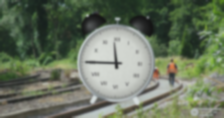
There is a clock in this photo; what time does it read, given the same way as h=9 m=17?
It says h=11 m=45
